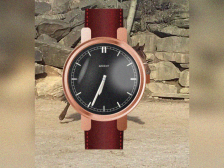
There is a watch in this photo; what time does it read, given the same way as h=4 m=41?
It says h=6 m=34
